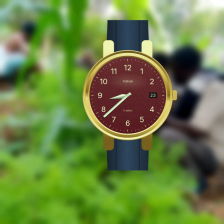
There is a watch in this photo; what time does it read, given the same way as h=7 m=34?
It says h=8 m=38
